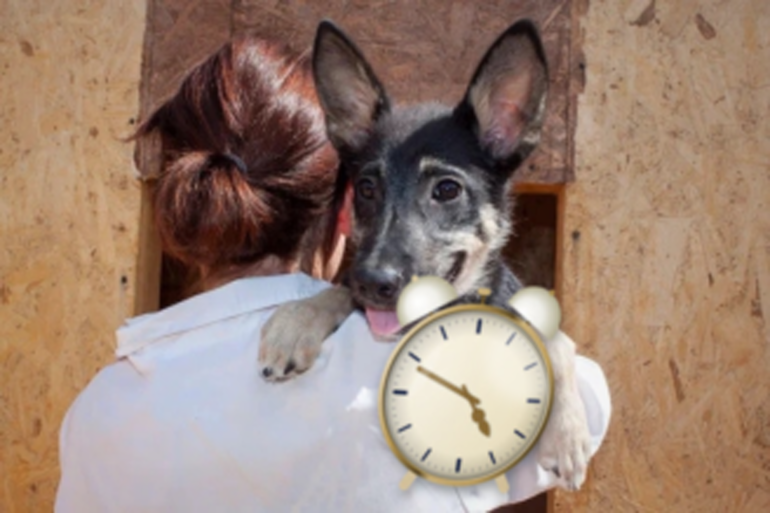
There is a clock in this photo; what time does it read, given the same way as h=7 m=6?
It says h=4 m=49
